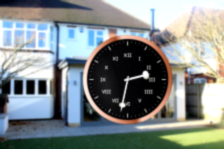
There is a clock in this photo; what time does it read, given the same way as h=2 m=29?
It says h=2 m=32
